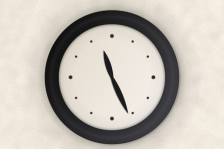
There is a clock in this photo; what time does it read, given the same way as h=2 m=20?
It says h=11 m=26
